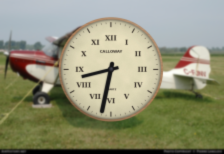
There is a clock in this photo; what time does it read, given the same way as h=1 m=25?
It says h=8 m=32
